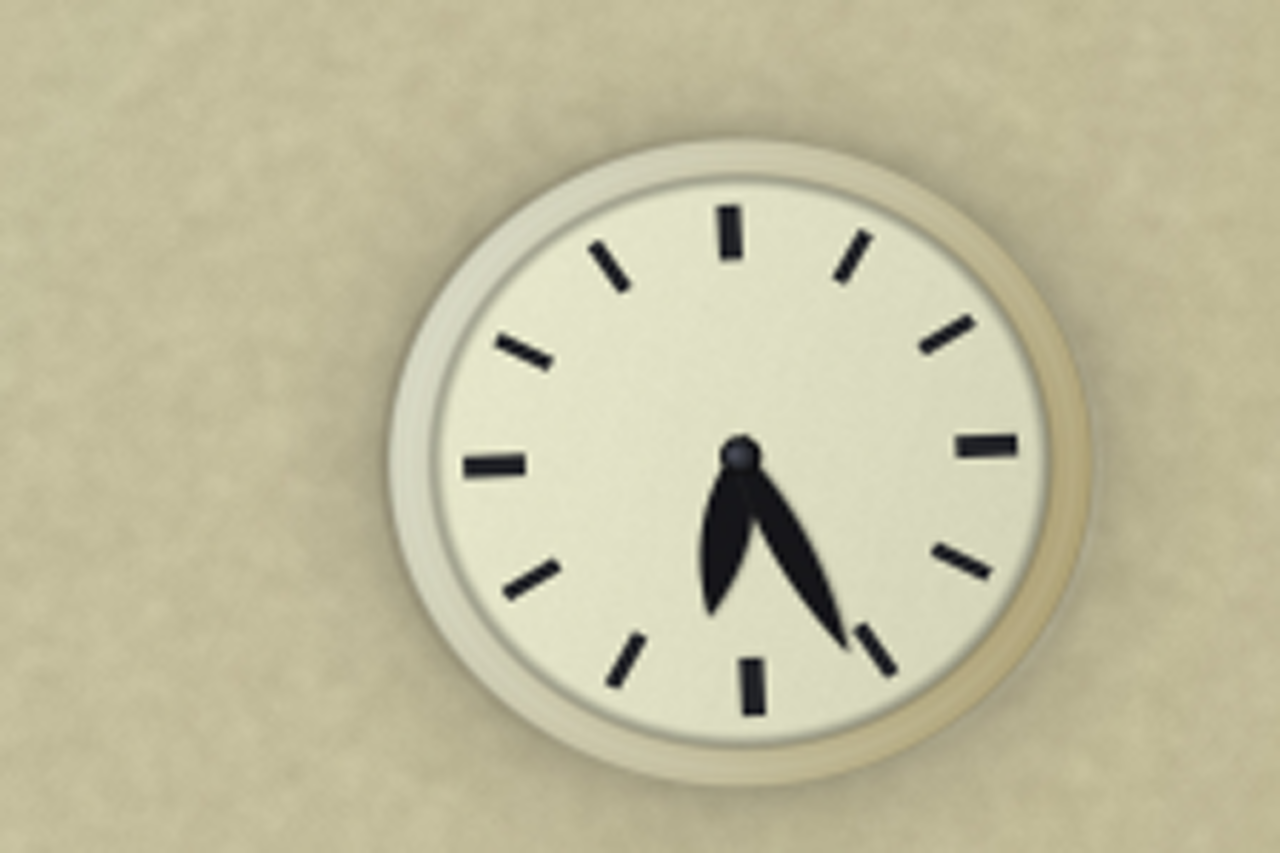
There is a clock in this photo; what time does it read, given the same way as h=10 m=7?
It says h=6 m=26
